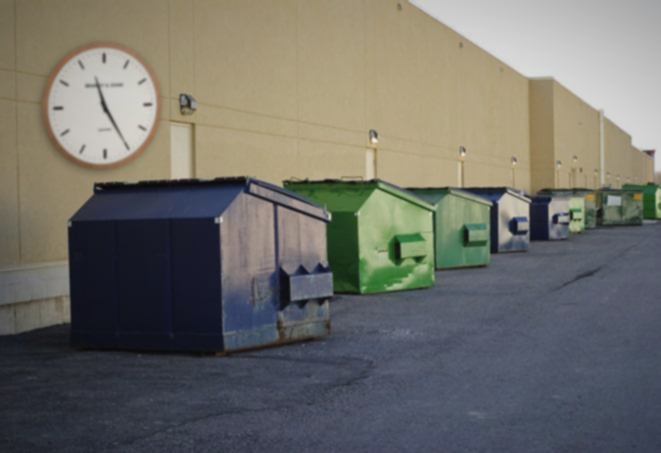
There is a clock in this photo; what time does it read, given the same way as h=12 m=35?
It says h=11 m=25
